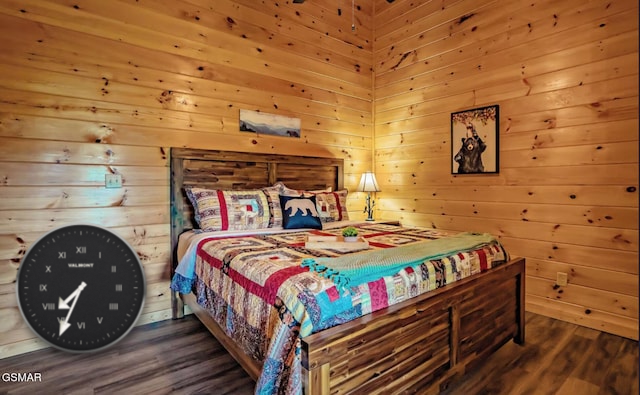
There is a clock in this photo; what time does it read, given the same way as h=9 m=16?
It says h=7 m=34
